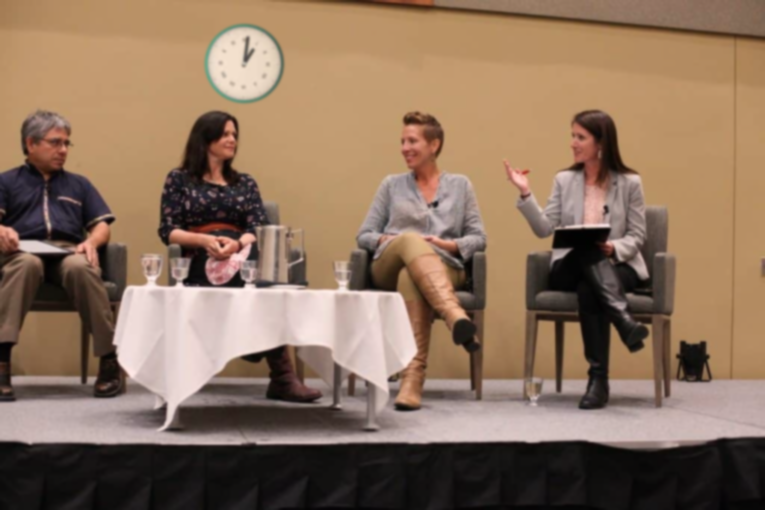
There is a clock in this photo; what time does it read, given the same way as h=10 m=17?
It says h=1 m=1
